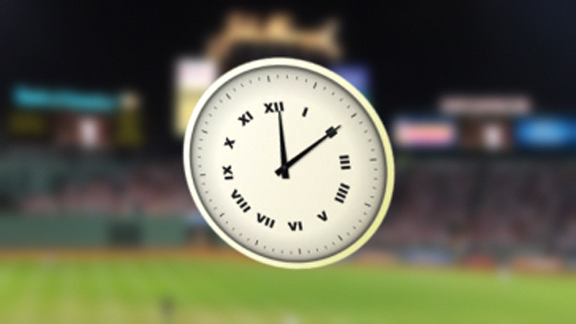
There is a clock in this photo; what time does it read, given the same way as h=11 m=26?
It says h=12 m=10
